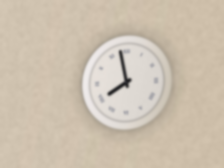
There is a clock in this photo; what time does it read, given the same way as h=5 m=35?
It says h=7 m=58
